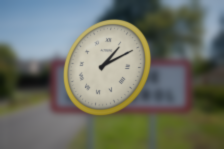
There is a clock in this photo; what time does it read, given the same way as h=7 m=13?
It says h=1 m=10
